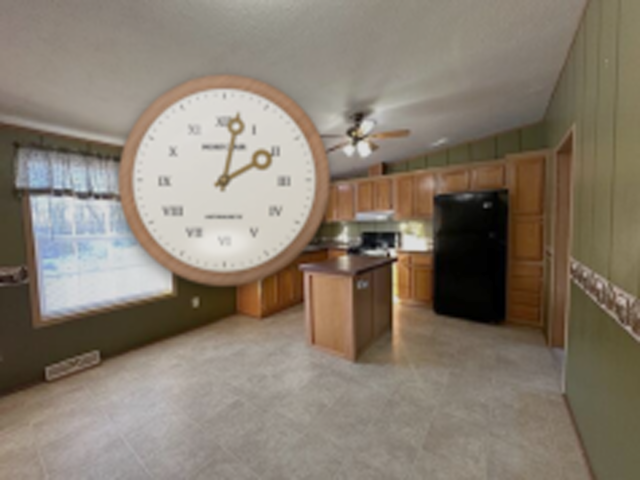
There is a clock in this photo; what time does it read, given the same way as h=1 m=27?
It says h=2 m=2
